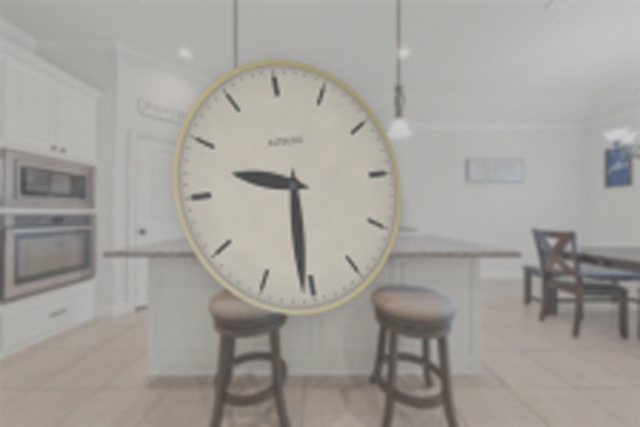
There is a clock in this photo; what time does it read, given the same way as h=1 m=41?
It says h=9 m=31
